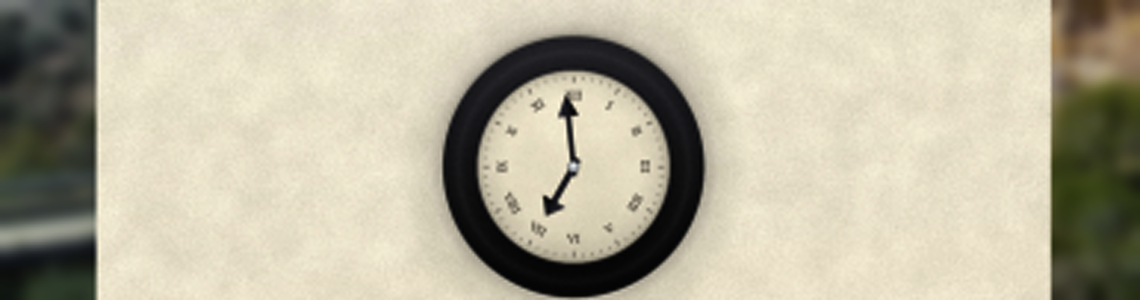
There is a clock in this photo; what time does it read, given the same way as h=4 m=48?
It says h=6 m=59
